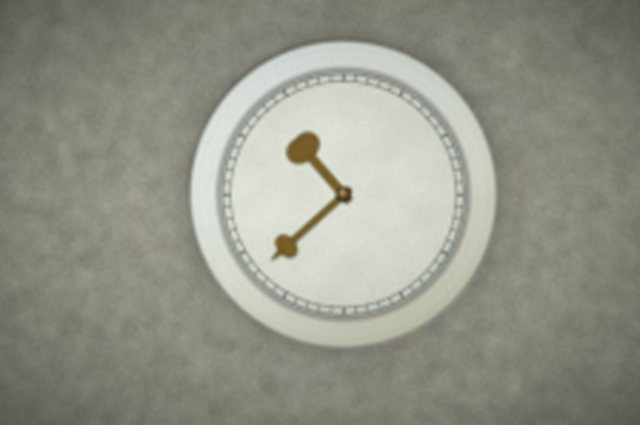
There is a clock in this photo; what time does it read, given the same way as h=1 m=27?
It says h=10 m=38
